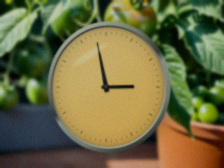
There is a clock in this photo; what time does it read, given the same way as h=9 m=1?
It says h=2 m=58
